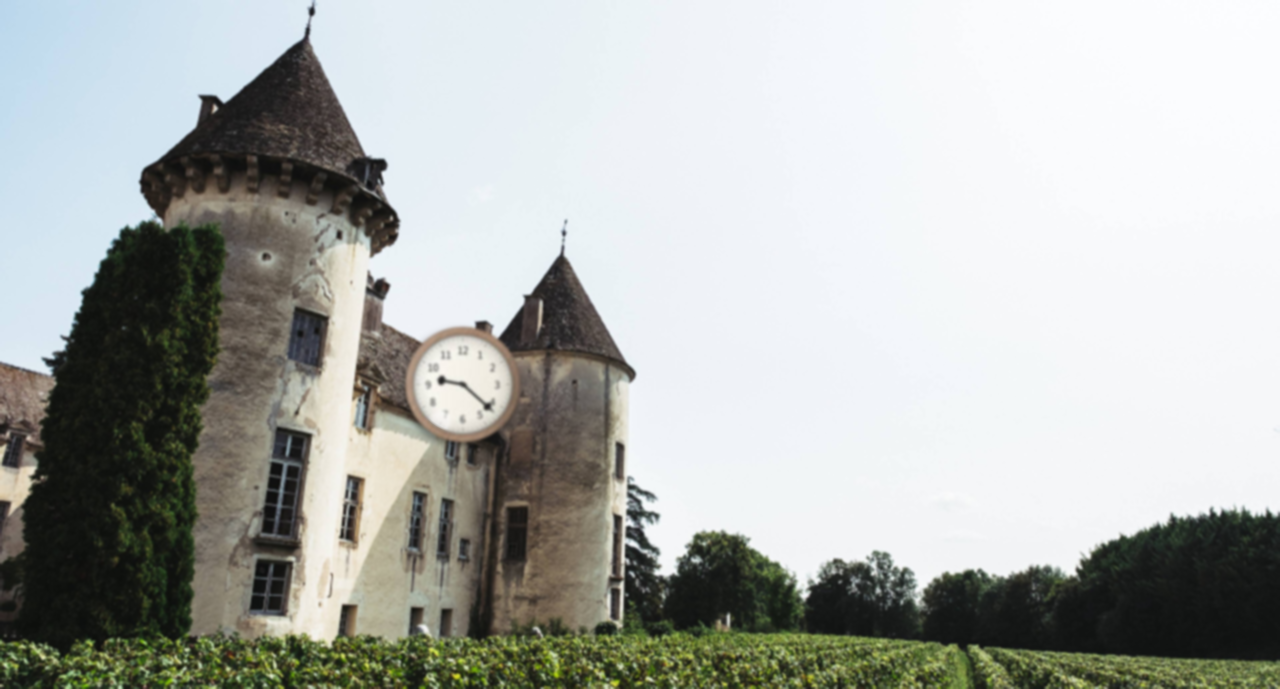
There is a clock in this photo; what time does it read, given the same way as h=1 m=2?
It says h=9 m=22
